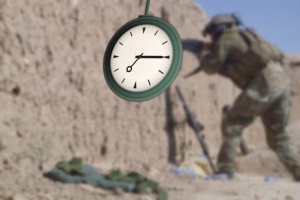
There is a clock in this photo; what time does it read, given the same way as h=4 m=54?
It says h=7 m=15
